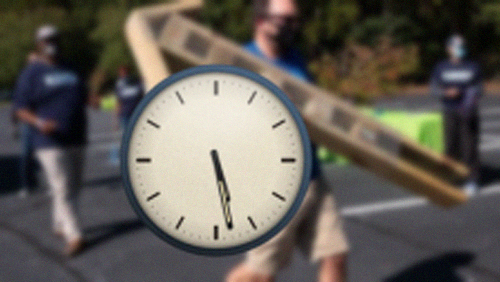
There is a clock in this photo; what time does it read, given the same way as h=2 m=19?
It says h=5 m=28
